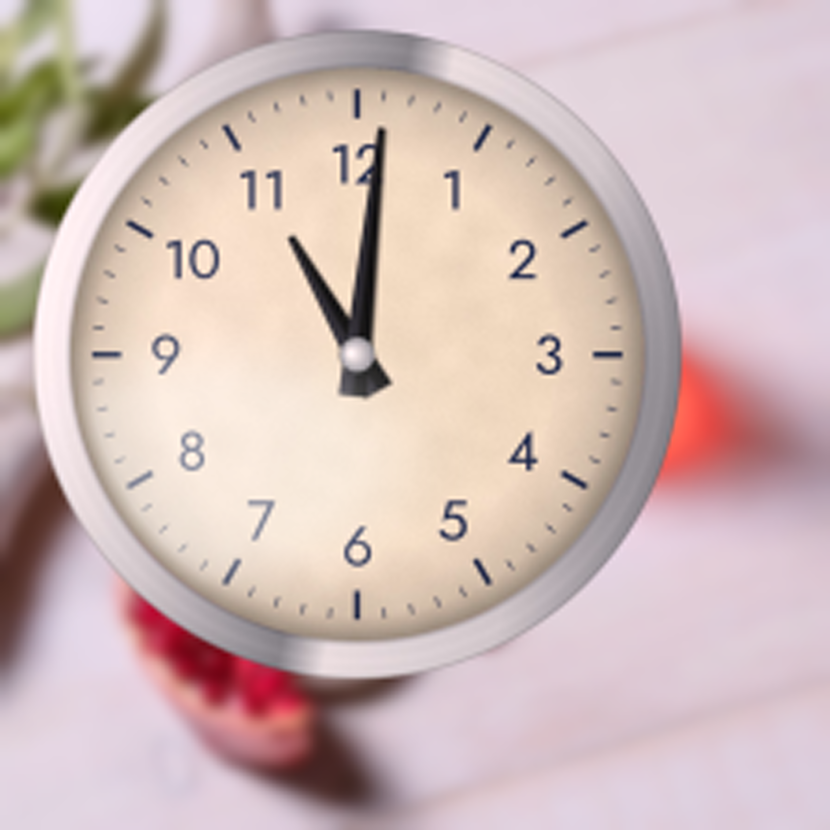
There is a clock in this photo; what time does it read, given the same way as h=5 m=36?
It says h=11 m=1
